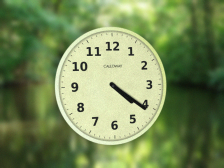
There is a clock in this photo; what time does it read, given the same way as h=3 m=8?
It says h=4 m=21
